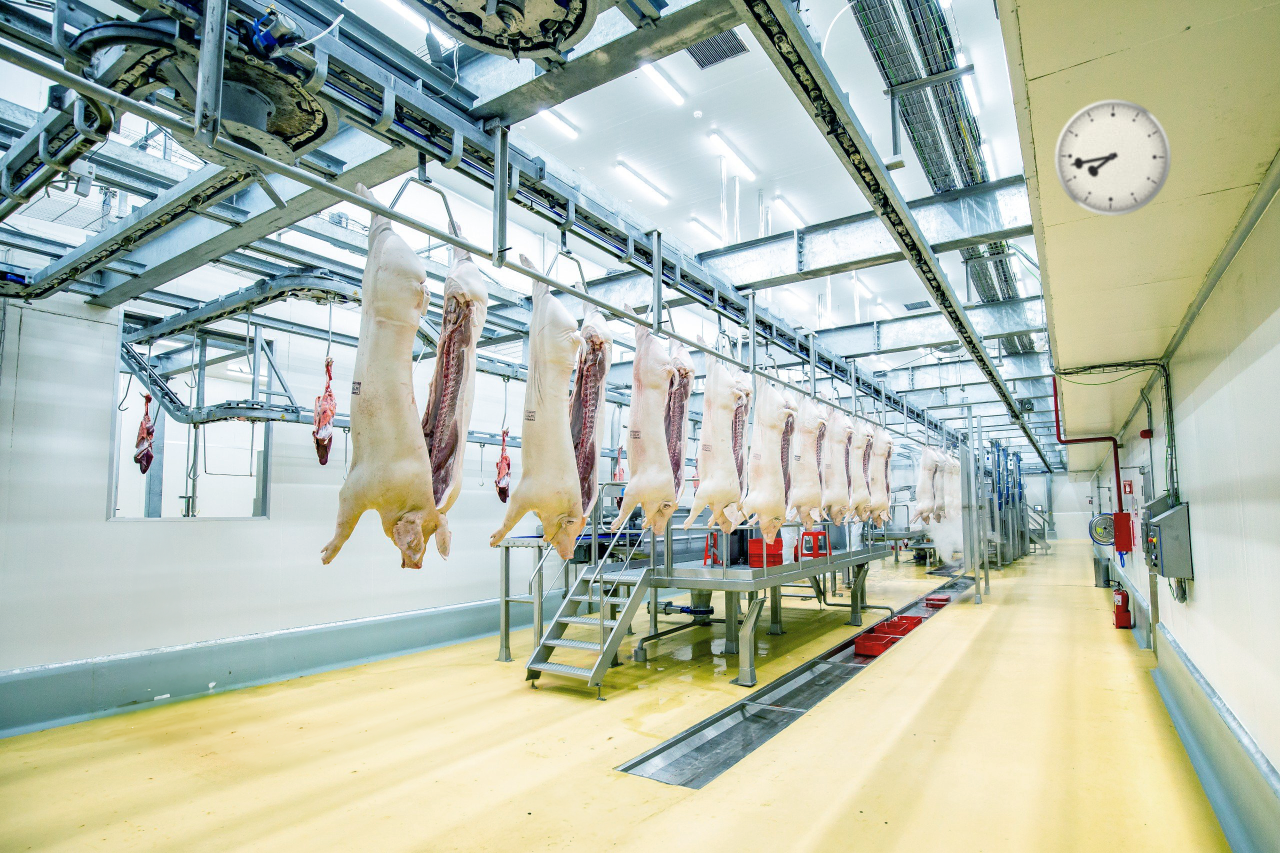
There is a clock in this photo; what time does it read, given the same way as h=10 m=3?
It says h=7 m=43
